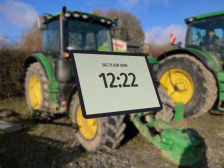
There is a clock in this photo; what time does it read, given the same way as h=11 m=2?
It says h=12 m=22
